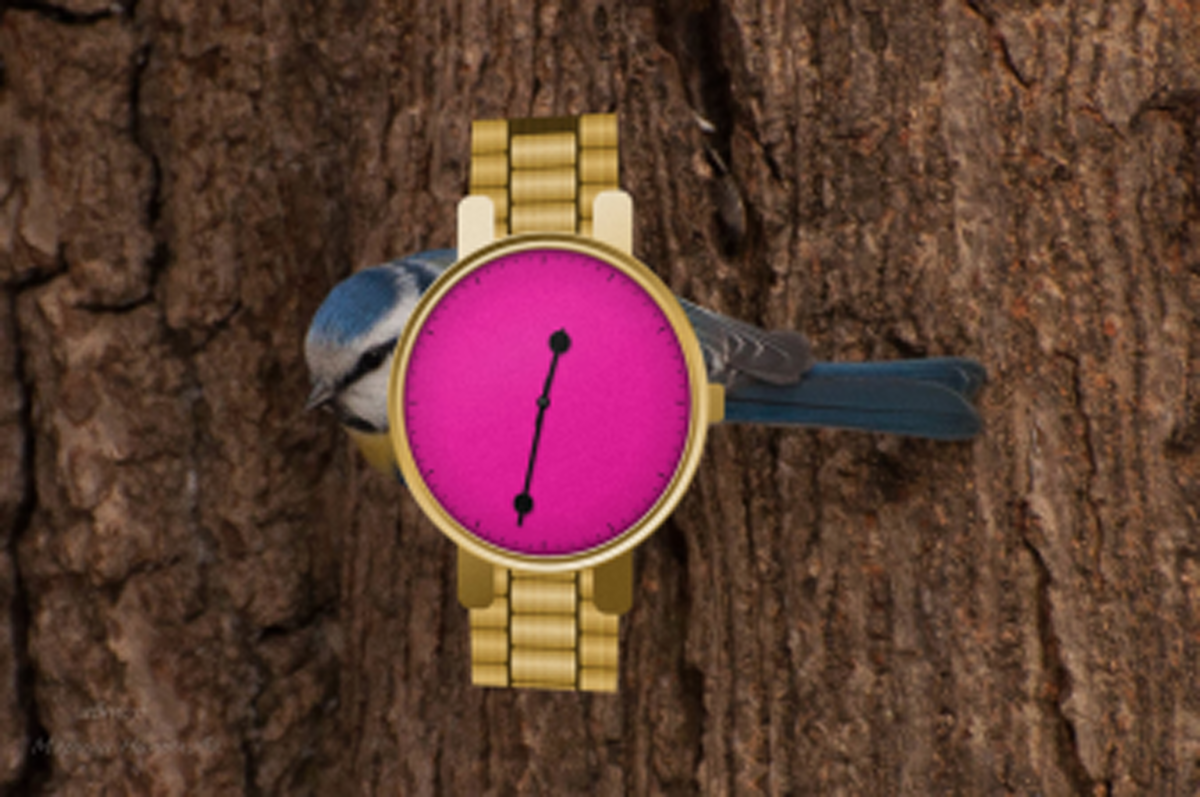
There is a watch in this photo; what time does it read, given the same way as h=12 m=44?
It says h=12 m=32
